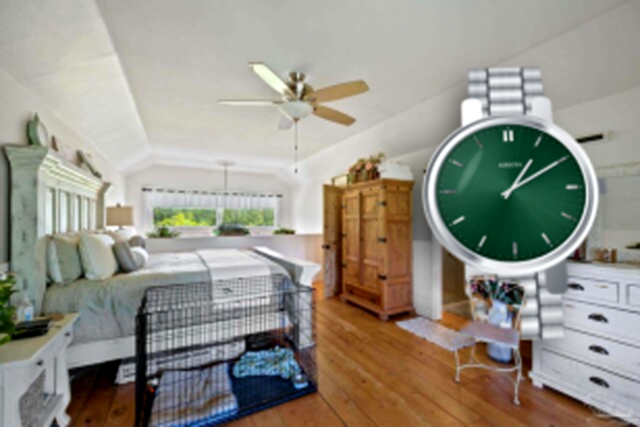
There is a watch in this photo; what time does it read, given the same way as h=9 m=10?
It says h=1 m=10
